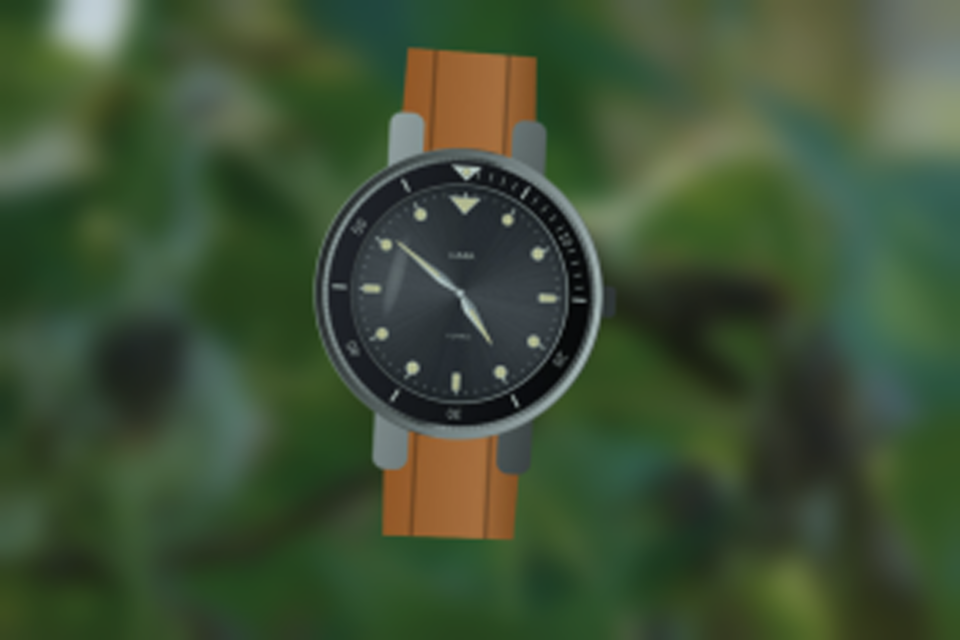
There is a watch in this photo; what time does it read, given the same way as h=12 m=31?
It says h=4 m=51
